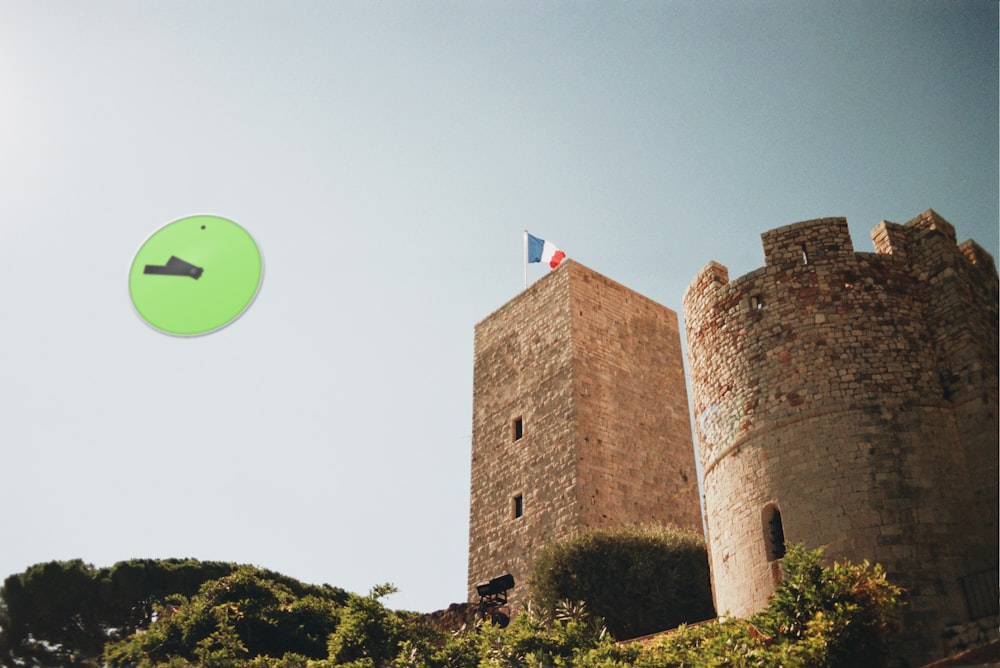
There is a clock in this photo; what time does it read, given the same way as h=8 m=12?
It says h=9 m=45
